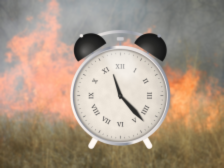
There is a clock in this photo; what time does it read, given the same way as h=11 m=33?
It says h=11 m=23
